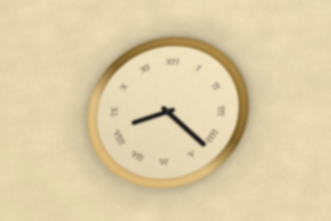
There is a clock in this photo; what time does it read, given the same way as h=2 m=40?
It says h=8 m=22
